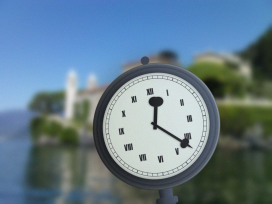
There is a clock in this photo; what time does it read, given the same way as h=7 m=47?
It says h=12 m=22
